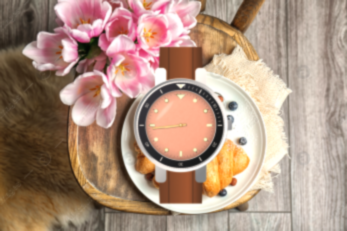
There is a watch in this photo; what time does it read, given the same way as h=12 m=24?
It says h=8 m=44
